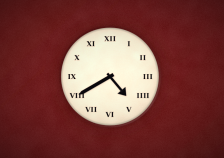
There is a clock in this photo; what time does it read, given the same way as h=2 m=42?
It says h=4 m=40
